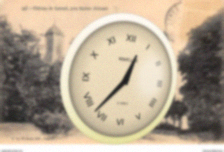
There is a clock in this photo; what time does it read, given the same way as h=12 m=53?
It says h=12 m=37
